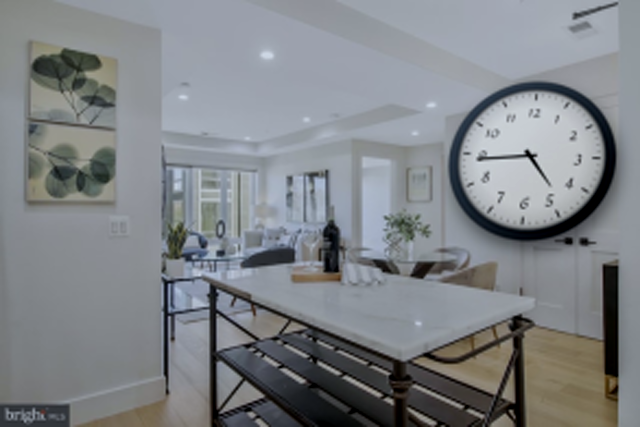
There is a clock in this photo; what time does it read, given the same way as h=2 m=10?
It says h=4 m=44
